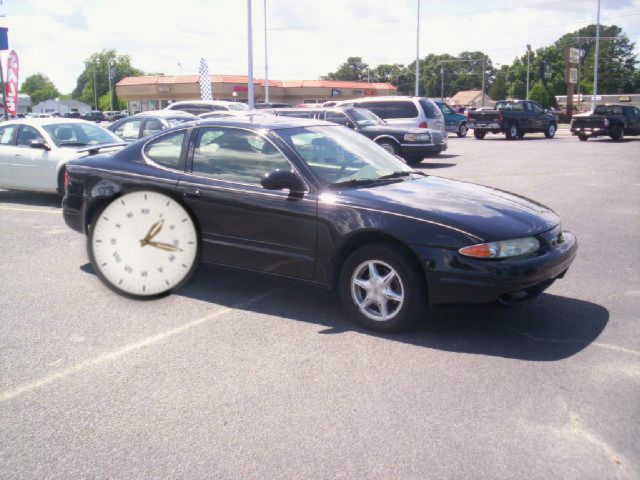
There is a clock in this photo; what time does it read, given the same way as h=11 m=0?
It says h=1 m=17
